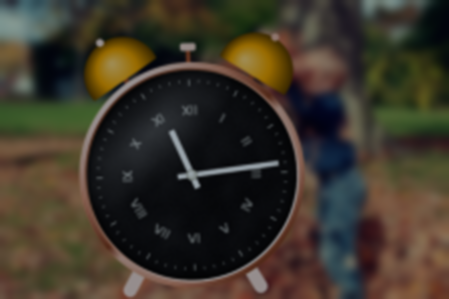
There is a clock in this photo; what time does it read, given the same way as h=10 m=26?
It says h=11 m=14
